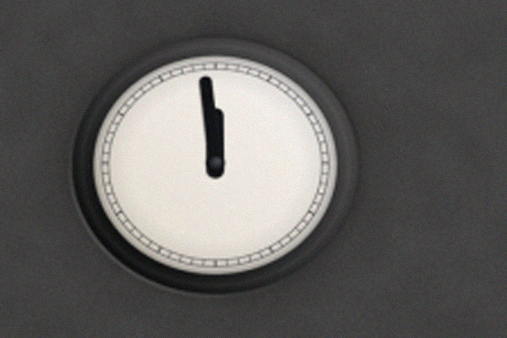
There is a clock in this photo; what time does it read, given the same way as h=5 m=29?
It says h=11 m=59
